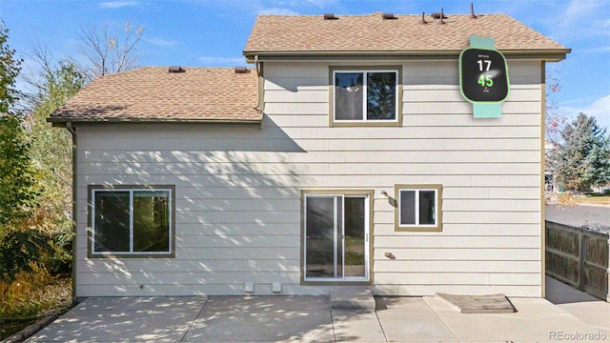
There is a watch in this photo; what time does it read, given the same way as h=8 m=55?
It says h=17 m=45
